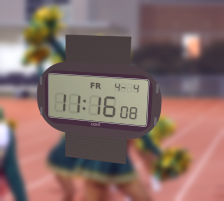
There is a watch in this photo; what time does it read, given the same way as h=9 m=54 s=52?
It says h=11 m=16 s=8
